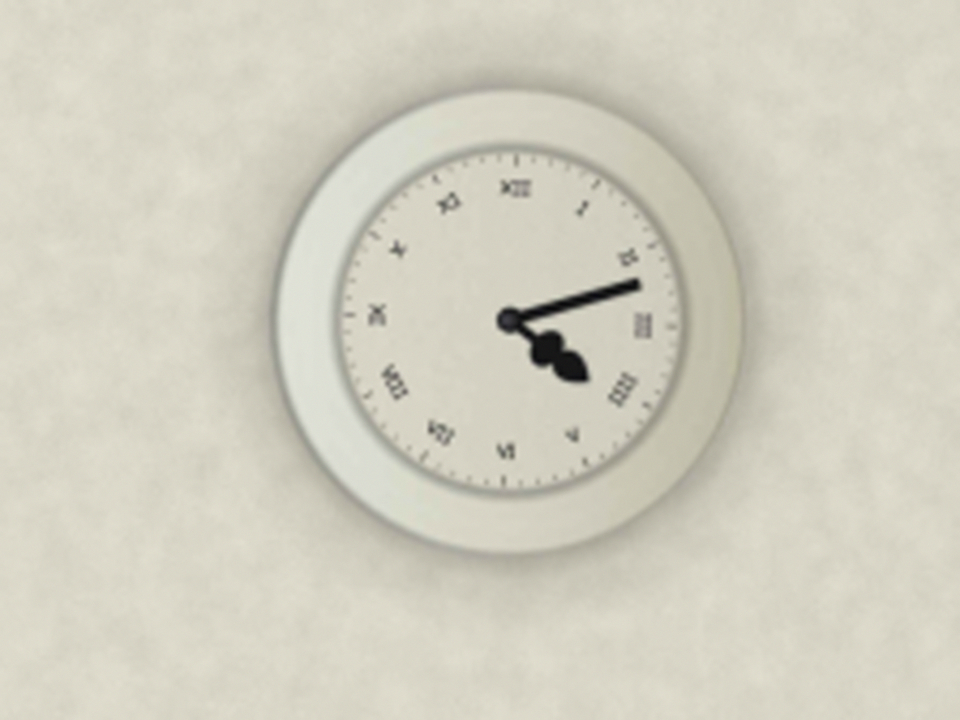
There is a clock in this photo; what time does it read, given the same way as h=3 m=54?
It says h=4 m=12
